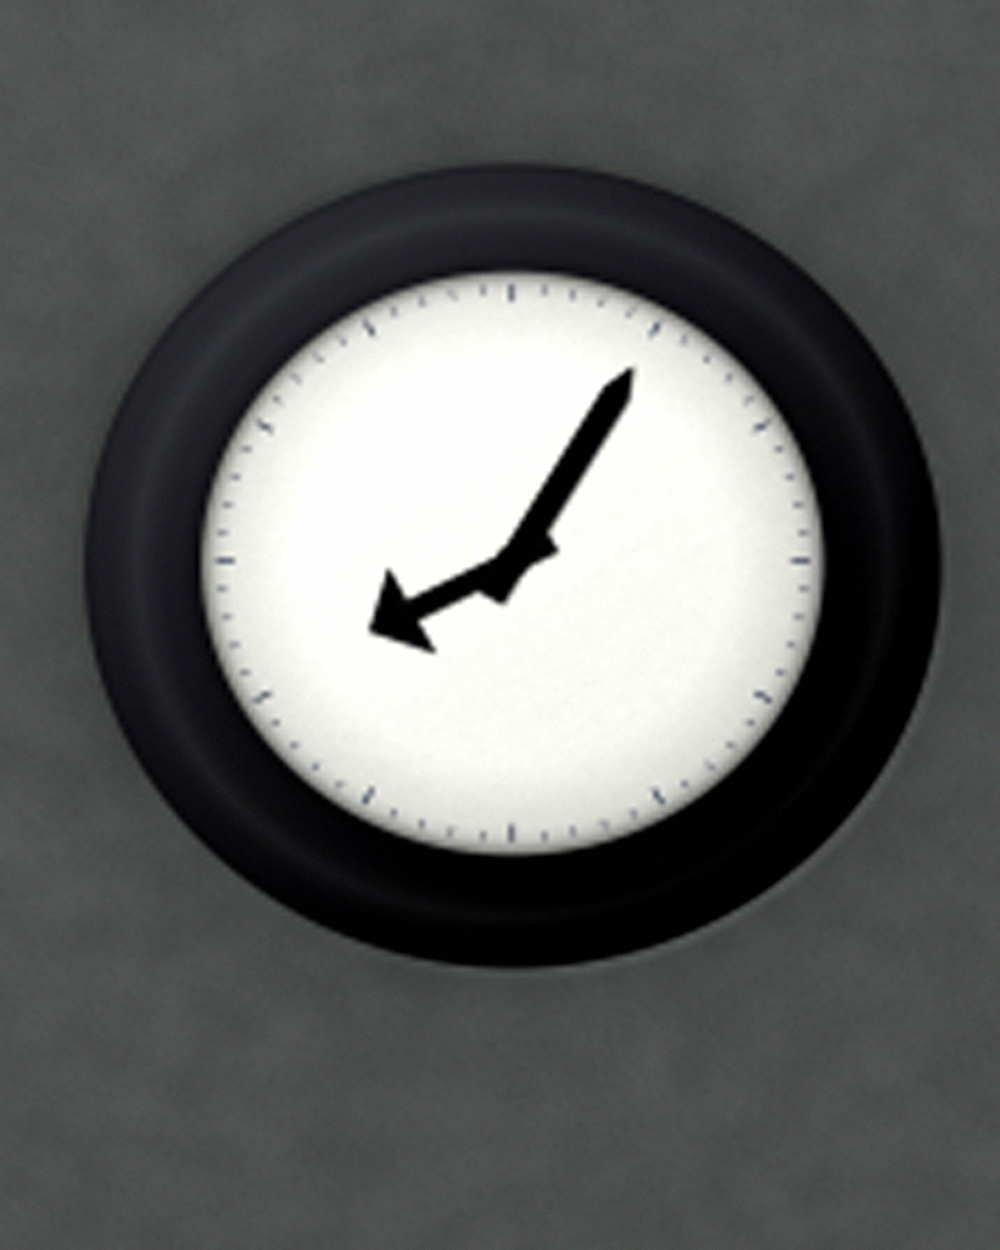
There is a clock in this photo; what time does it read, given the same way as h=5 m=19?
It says h=8 m=5
